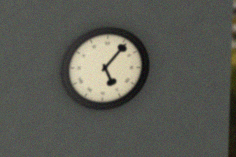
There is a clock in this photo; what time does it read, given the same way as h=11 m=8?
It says h=5 m=6
